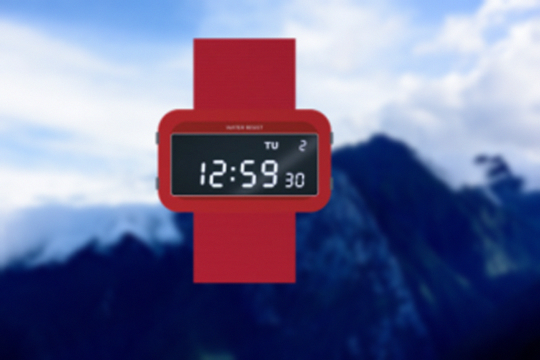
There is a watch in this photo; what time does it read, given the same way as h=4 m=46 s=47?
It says h=12 m=59 s=30
